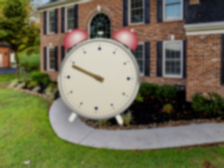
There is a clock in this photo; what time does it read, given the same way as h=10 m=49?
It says h=9 m=49
